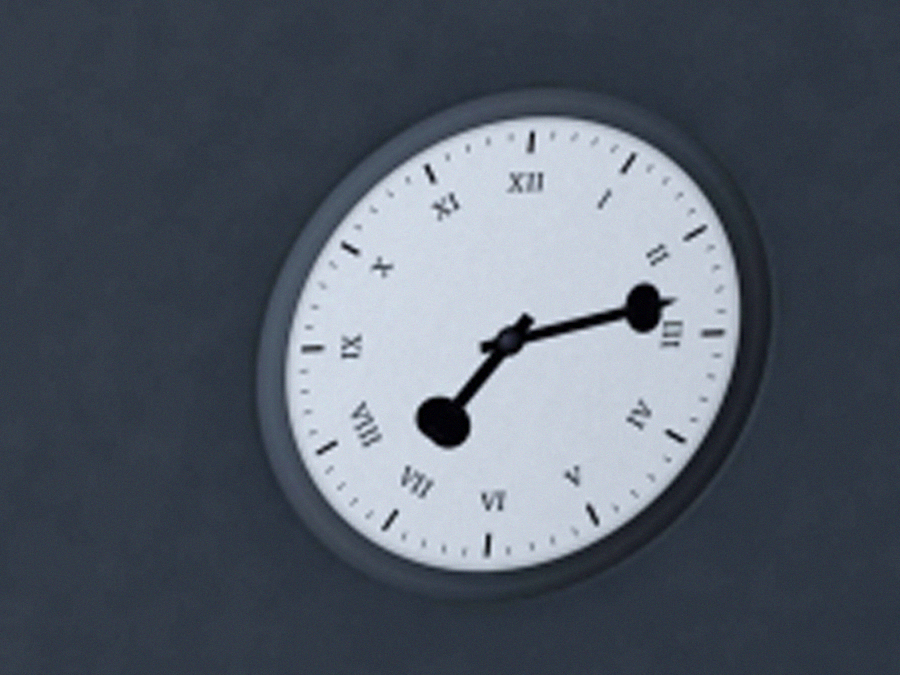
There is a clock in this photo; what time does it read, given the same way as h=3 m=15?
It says h=7 m=13
